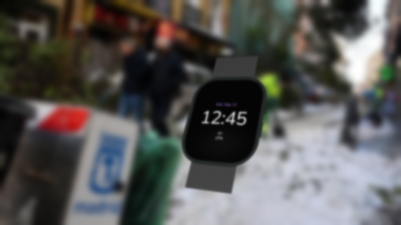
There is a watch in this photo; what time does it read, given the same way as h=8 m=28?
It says h=12 m=45
